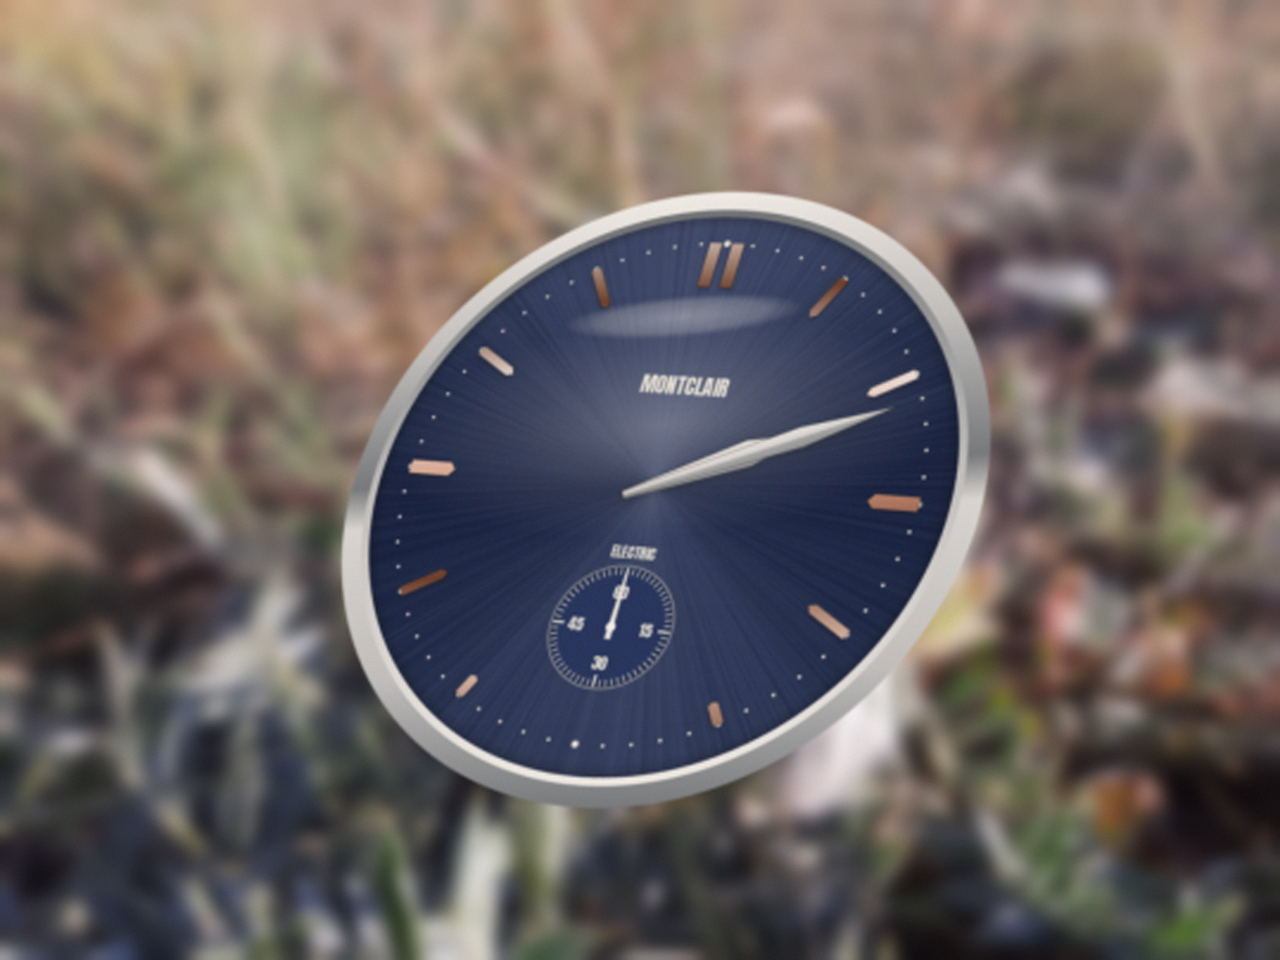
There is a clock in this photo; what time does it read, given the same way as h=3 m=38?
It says h=2 m=11
